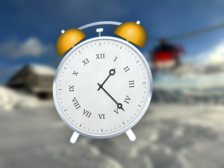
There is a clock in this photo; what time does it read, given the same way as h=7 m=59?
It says h=1 m=23
